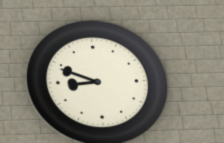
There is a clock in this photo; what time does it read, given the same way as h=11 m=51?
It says h=8 m=49
